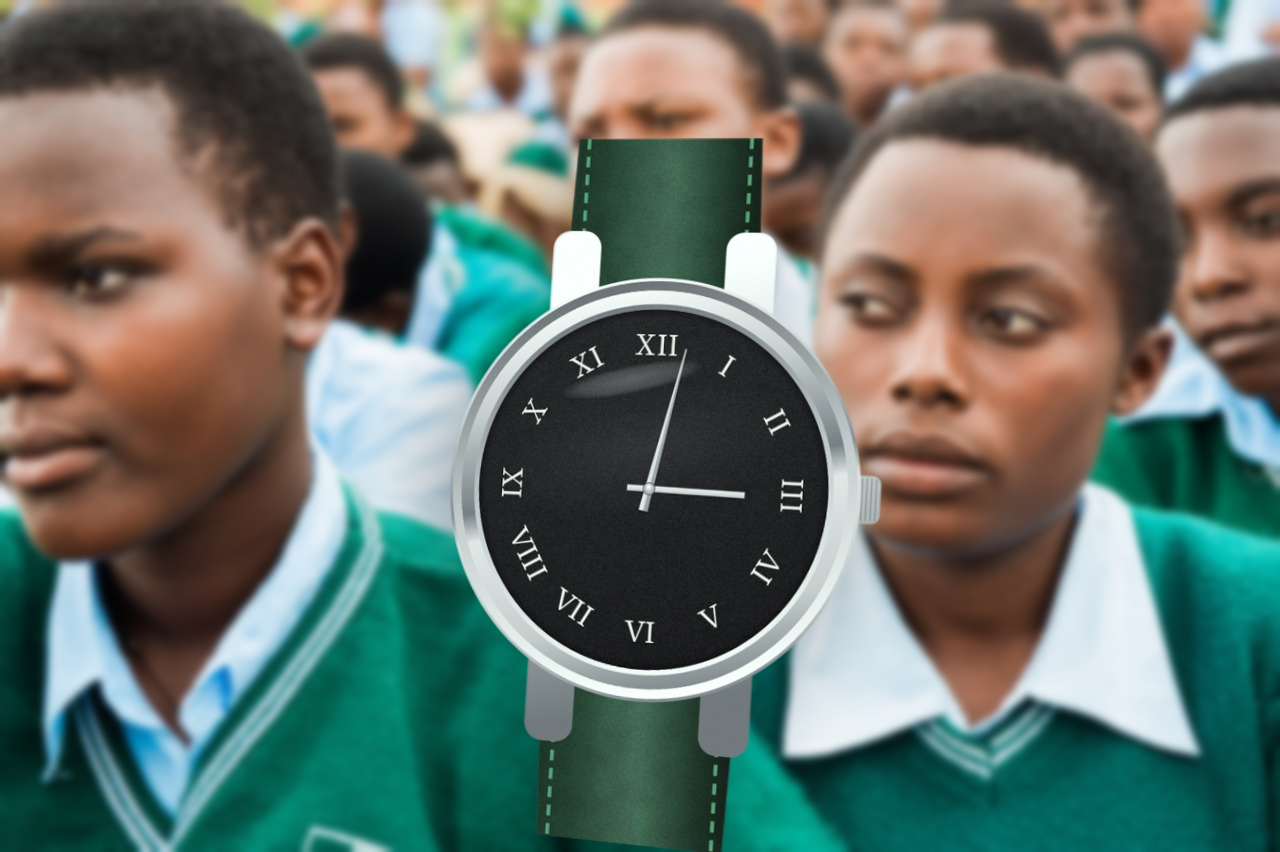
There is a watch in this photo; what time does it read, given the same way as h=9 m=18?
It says h=3 m=2
